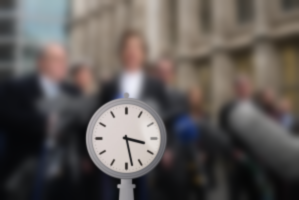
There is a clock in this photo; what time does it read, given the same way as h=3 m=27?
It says h=3 m=28
